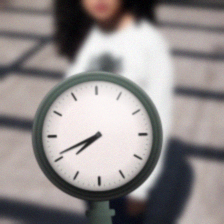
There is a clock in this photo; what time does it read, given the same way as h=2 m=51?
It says h=7 m=41
